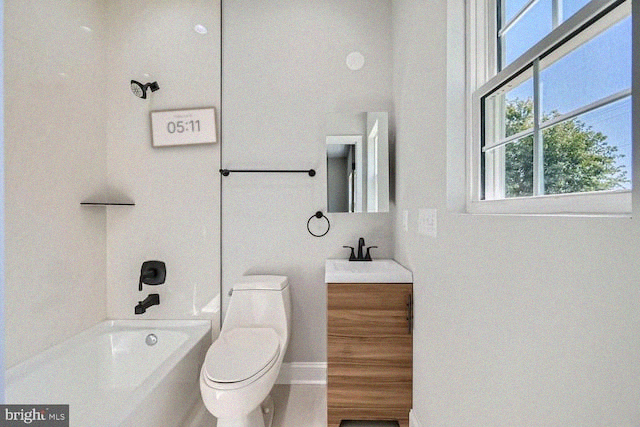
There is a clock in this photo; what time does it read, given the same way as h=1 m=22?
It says h=5 m=11
